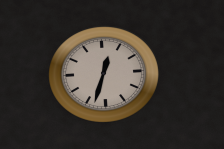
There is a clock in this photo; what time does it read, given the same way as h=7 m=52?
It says h=12 m=33
